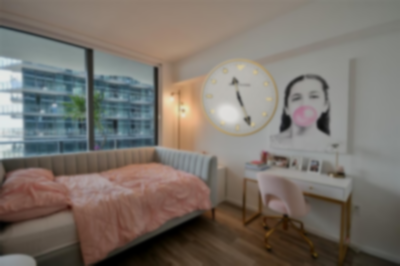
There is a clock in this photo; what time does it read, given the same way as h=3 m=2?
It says h=11 m=26
